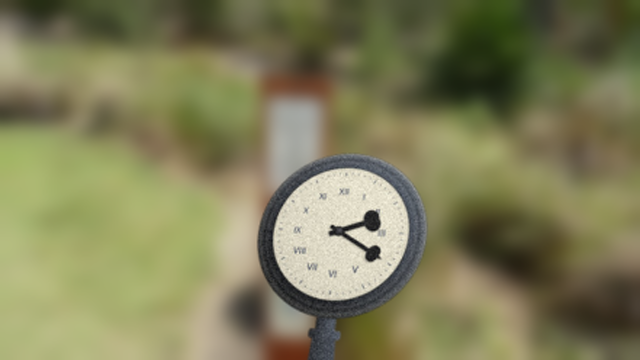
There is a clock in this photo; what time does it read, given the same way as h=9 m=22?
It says h=2 m=20
